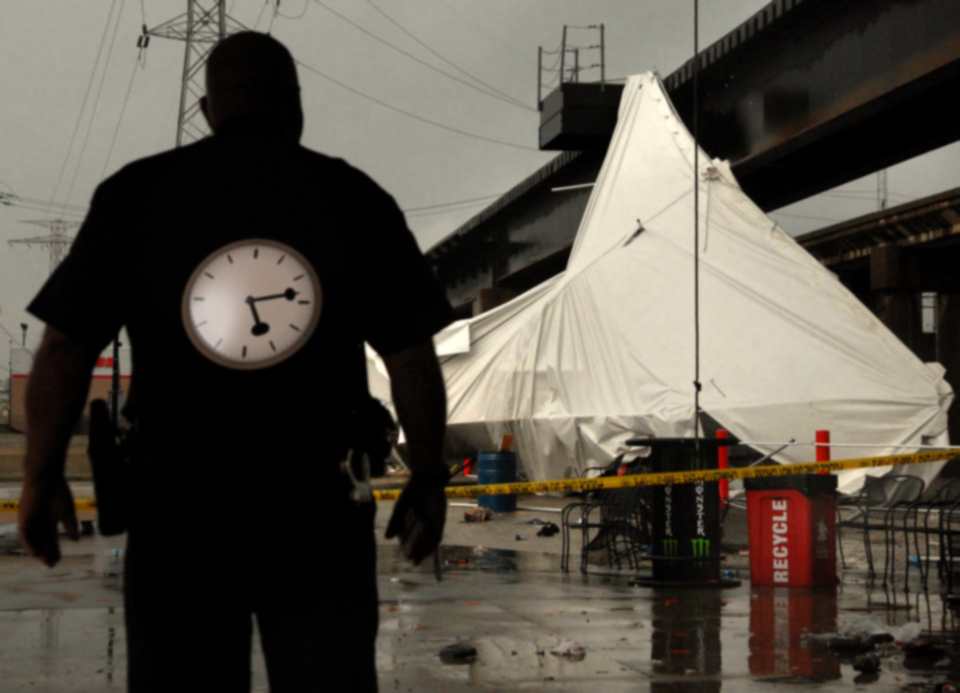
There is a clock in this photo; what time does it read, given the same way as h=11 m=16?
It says h=5 m=13
